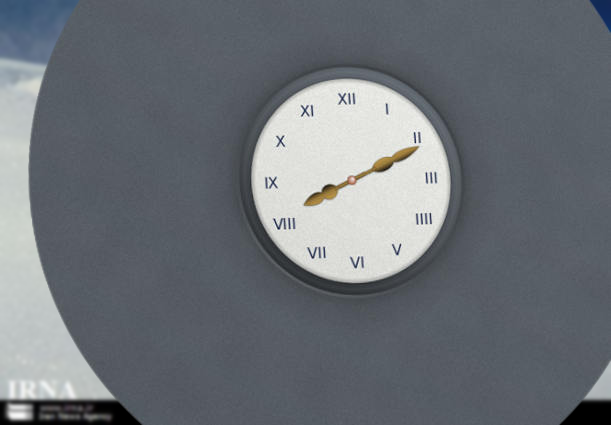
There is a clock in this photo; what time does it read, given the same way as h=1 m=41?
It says h=8 m=11
